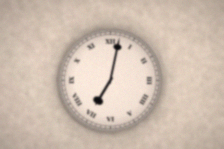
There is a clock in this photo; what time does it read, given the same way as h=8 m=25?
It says h=7 m=2
